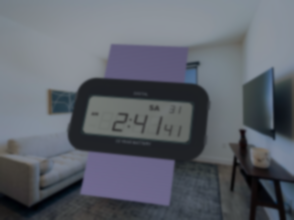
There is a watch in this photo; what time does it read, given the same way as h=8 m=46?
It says h=2 m=41
